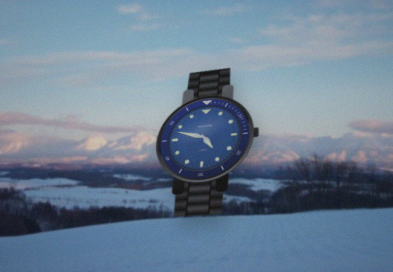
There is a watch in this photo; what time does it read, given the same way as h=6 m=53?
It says h=4 m=48
